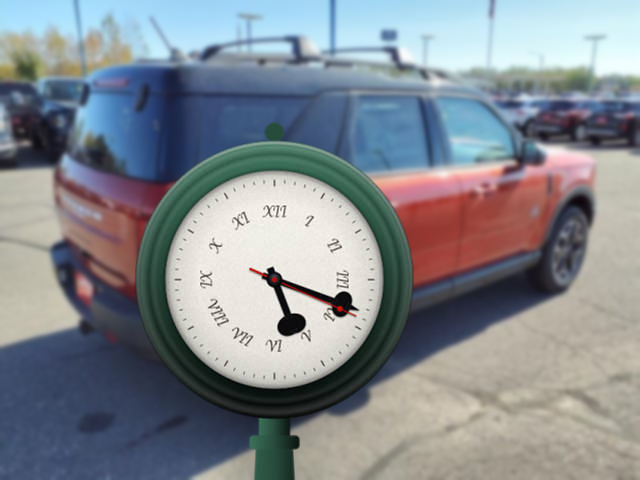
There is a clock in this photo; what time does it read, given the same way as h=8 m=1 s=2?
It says h=5 m=18 s=19
